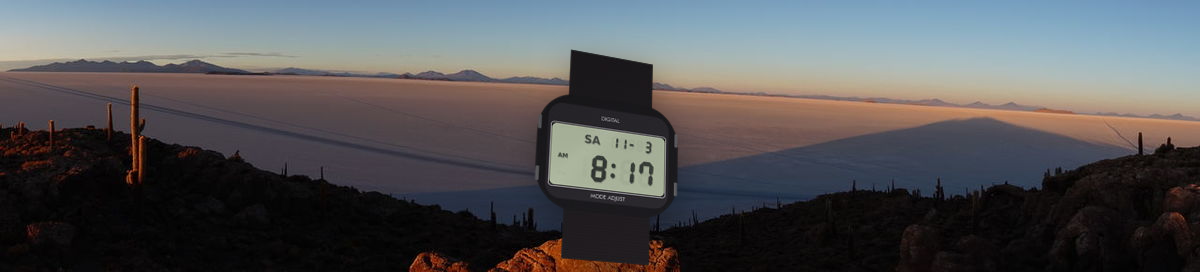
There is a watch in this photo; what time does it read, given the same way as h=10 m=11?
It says h=8 m=17
